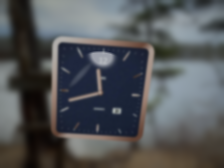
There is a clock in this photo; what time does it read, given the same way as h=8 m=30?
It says h=11 m=42
